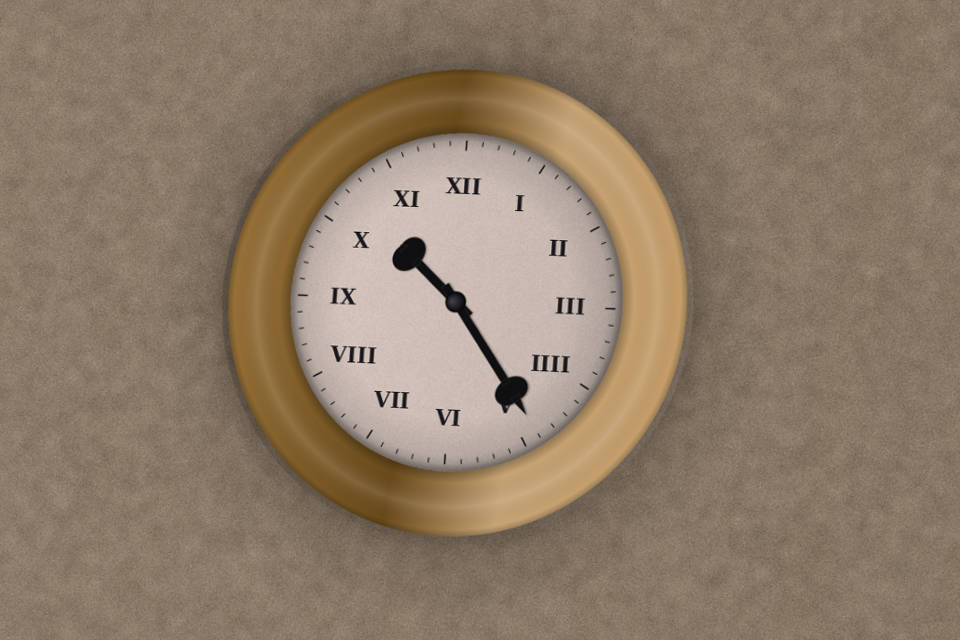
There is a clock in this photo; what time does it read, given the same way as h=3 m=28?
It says h=10 m=24
